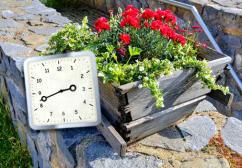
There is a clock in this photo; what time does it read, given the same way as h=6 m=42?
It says h=2 m=42
